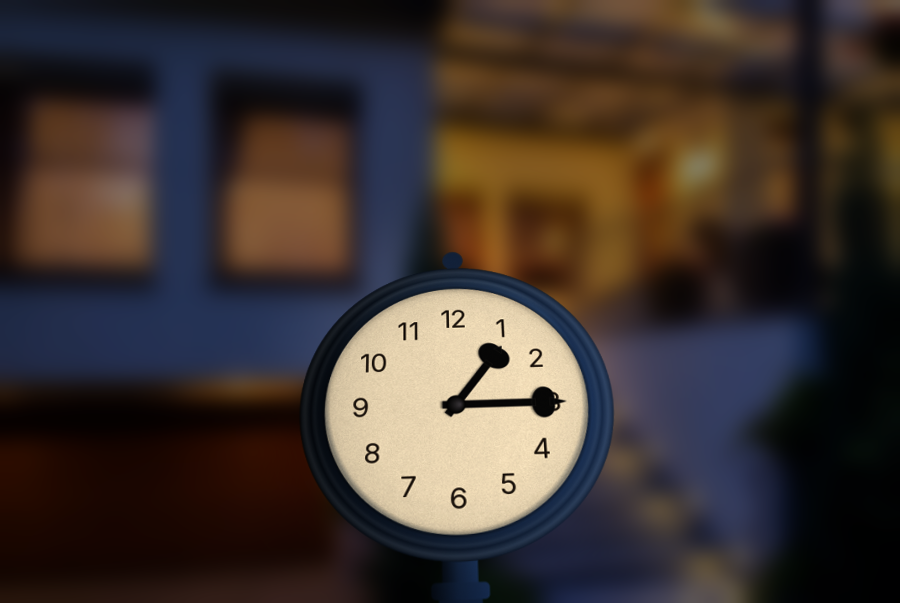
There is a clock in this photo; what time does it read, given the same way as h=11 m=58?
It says h=1 m=15
